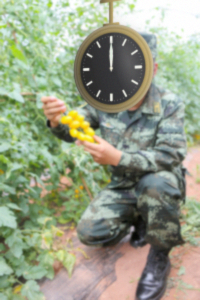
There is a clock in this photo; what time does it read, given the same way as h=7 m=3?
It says h=12 m=0
